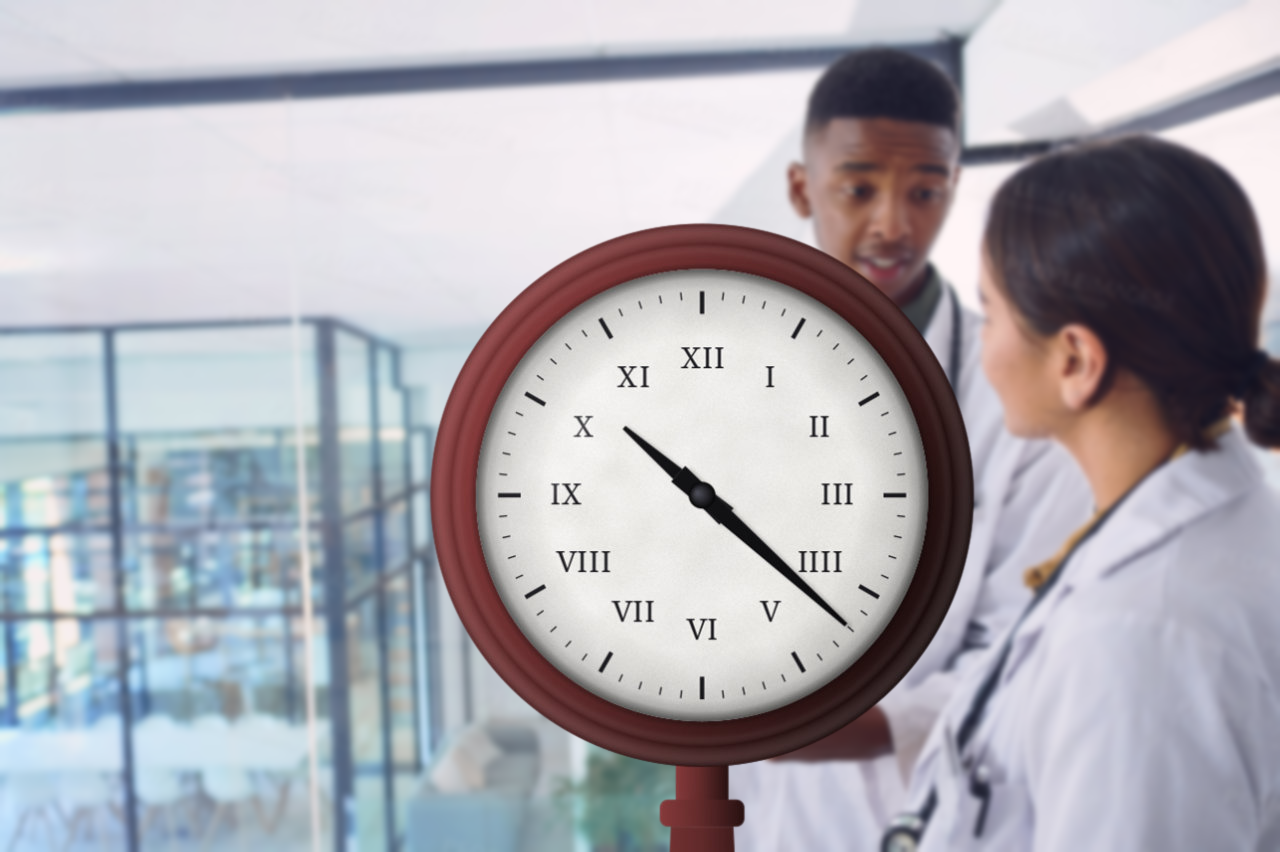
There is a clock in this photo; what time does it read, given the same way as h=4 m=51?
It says h=10 m=22
